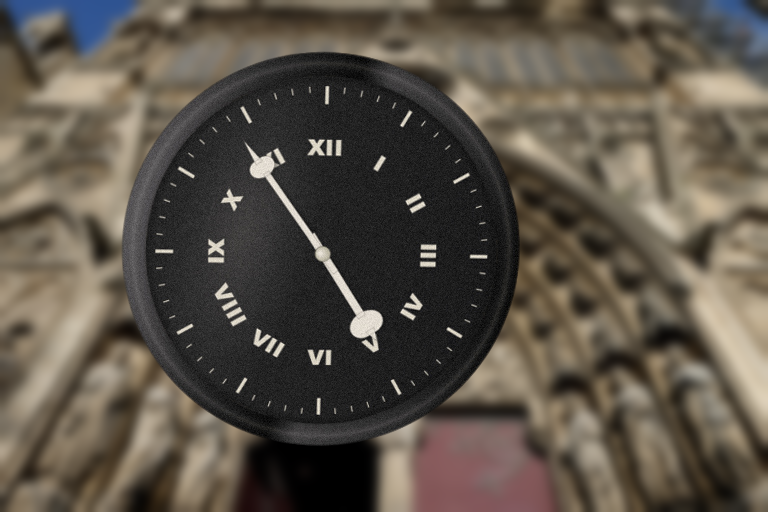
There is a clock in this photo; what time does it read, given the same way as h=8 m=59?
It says h=4 m=54
